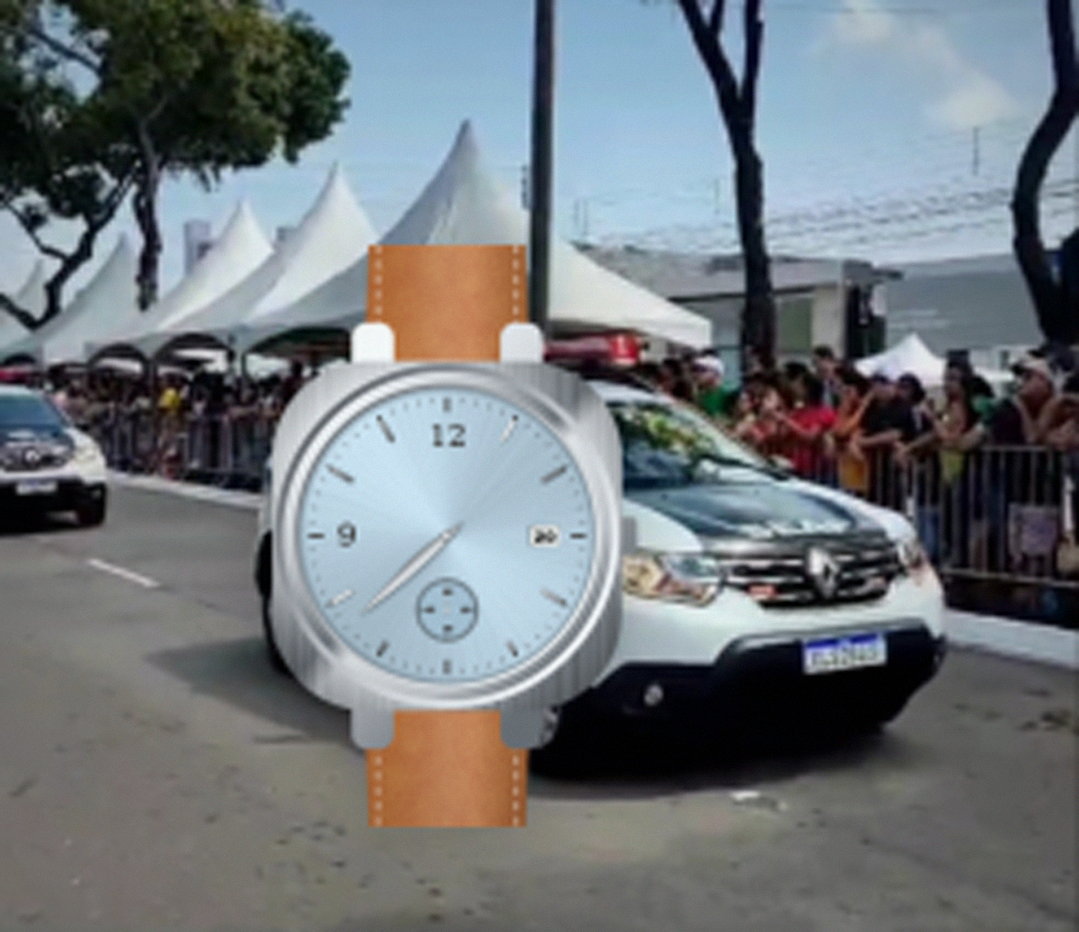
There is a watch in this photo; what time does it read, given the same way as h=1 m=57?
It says h=7 m=38
